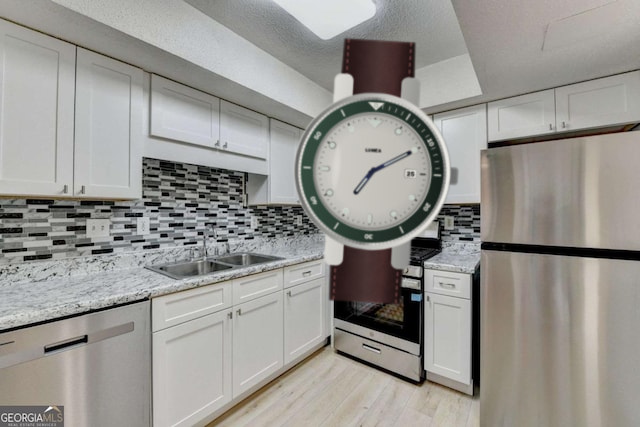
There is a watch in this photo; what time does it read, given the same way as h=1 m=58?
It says h=7 m=10
